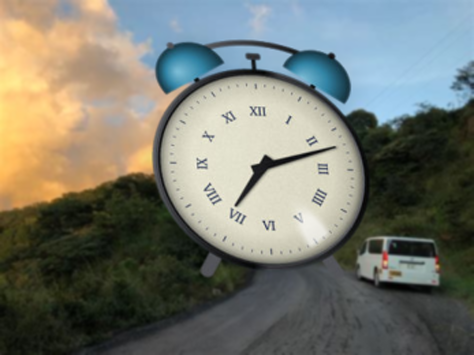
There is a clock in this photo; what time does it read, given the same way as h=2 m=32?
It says h=7 m=12
